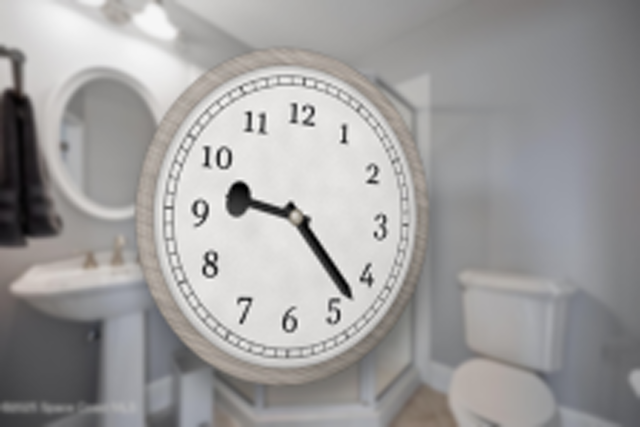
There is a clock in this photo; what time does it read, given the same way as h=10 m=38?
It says h=9 m=23
